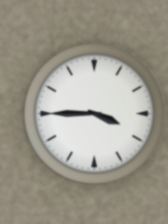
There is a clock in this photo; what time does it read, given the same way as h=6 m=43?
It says h=3 m=45
